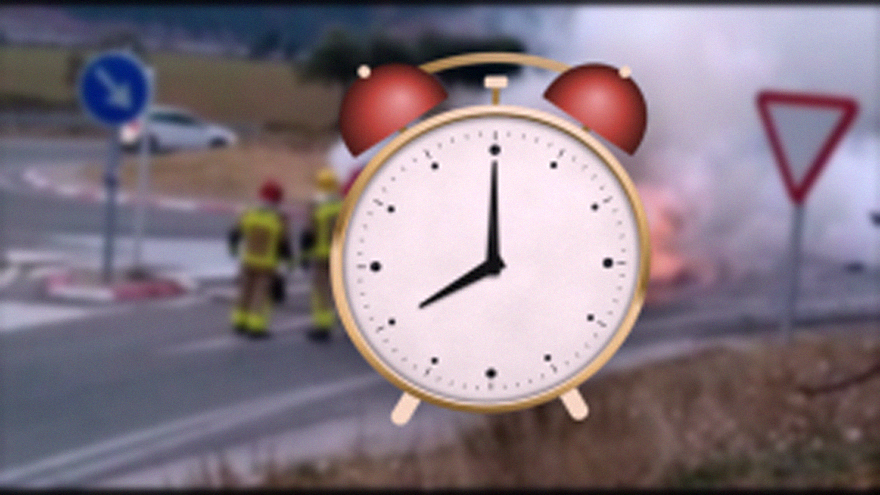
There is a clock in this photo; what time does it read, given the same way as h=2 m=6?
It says h=8 m=0
